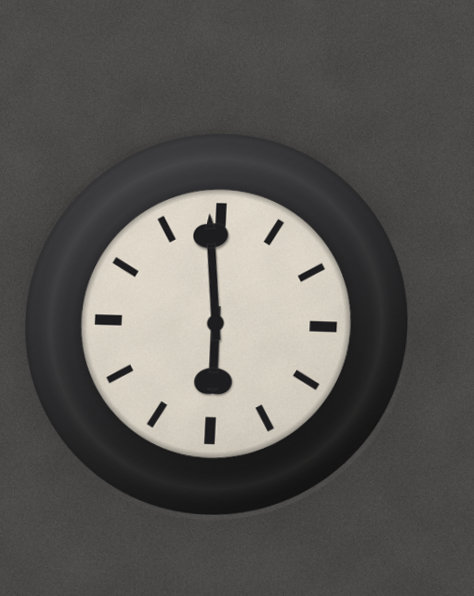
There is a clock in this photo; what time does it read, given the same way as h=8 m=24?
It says h=5 m=59
